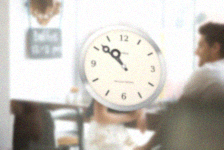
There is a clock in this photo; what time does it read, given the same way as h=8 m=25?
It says h=10 m=52
